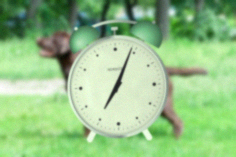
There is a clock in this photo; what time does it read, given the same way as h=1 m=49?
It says h=7 m=4
